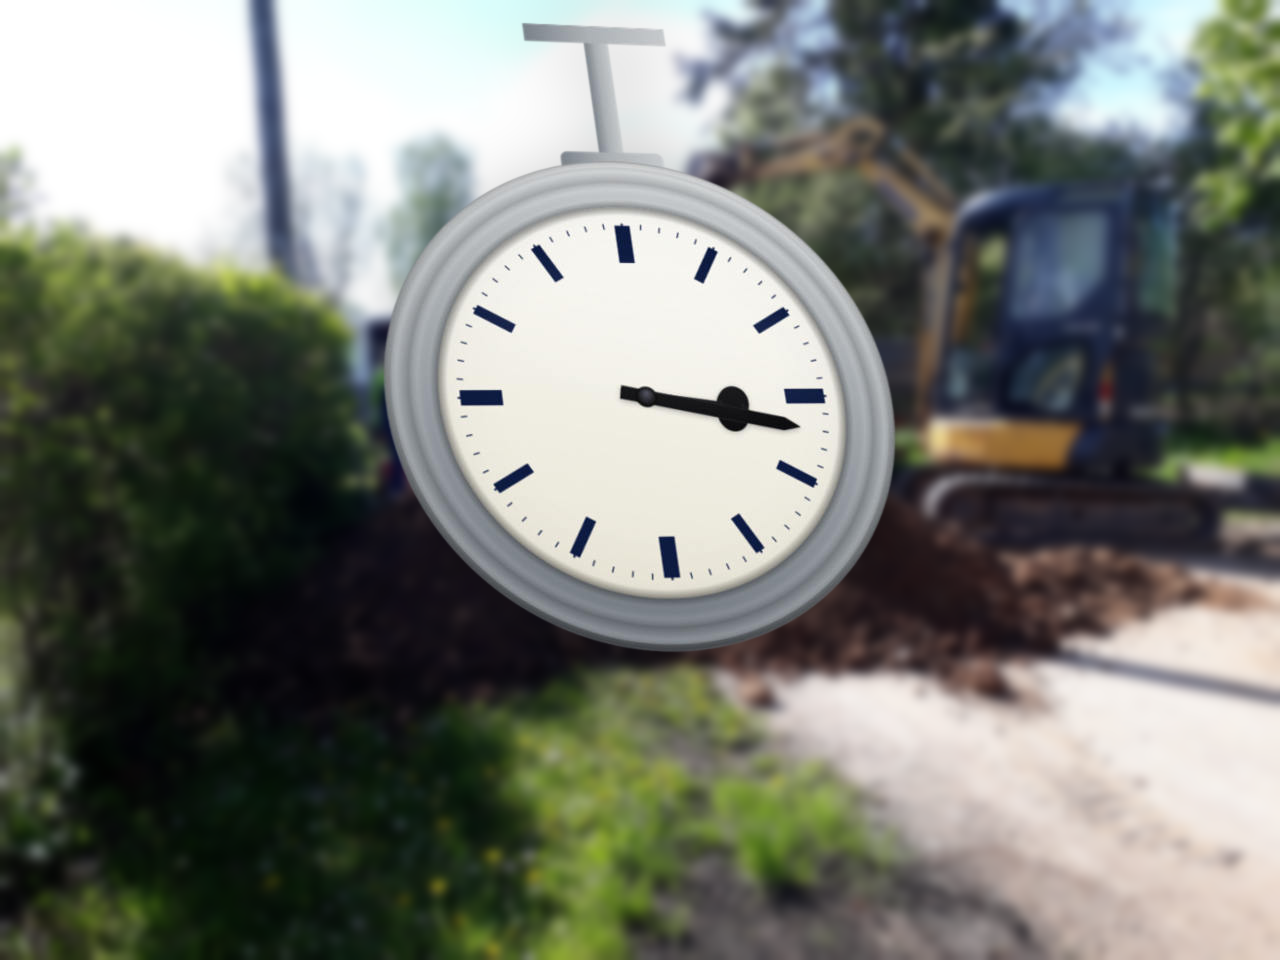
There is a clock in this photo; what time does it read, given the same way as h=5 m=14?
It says h=3 m=17
